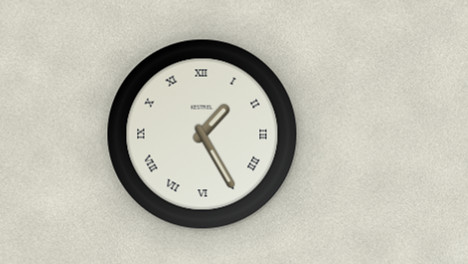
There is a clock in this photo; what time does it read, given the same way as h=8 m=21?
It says h=1 m=25
